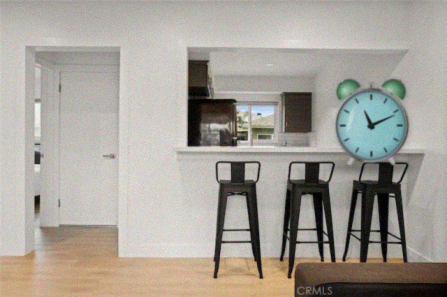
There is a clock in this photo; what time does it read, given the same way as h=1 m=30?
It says h=11 m=11
